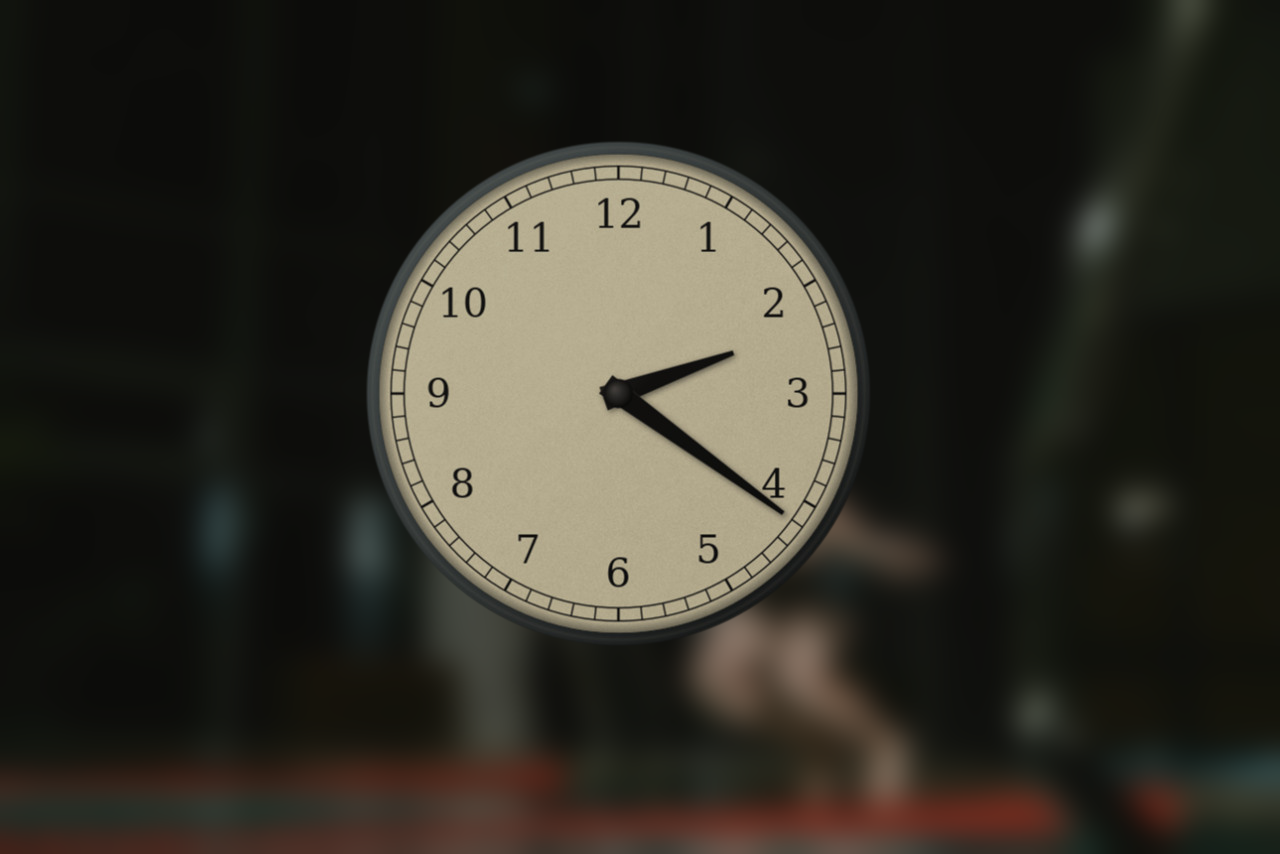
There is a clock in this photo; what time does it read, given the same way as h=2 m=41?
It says h=2 m=21
